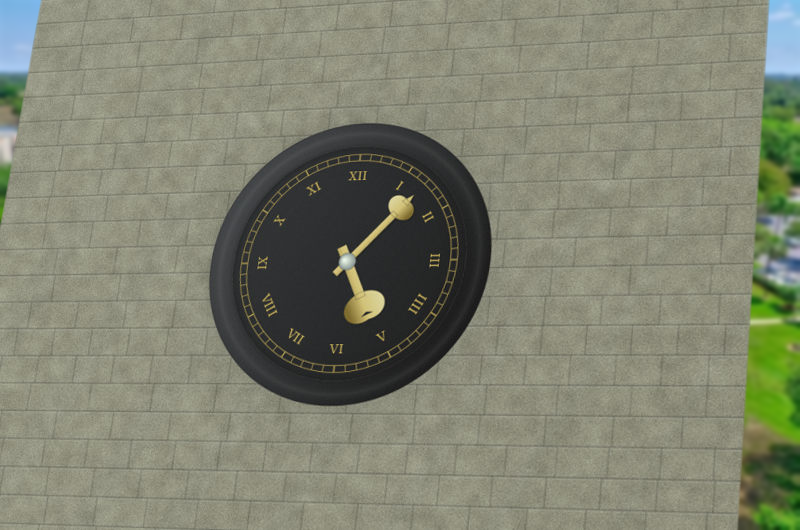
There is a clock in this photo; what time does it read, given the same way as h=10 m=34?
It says h=5 m=7
